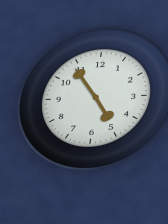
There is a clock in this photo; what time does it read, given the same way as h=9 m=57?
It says h=4 m=54
